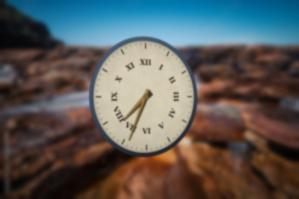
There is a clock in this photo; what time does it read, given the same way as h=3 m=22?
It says h=7 m=34
